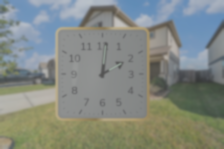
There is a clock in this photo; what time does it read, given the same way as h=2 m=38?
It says h=2 m=1
